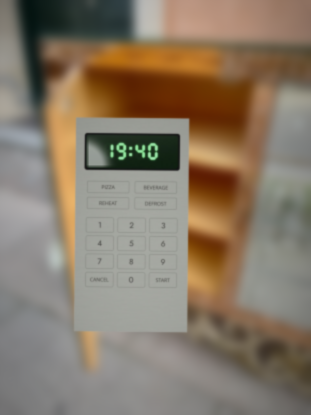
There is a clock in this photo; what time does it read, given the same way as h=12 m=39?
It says h=19 m=40
